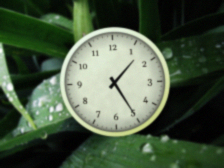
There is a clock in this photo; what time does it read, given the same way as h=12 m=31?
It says h=1 m=25
